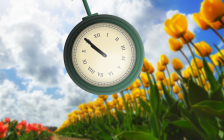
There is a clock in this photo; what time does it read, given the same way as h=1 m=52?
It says h=10 m=55
